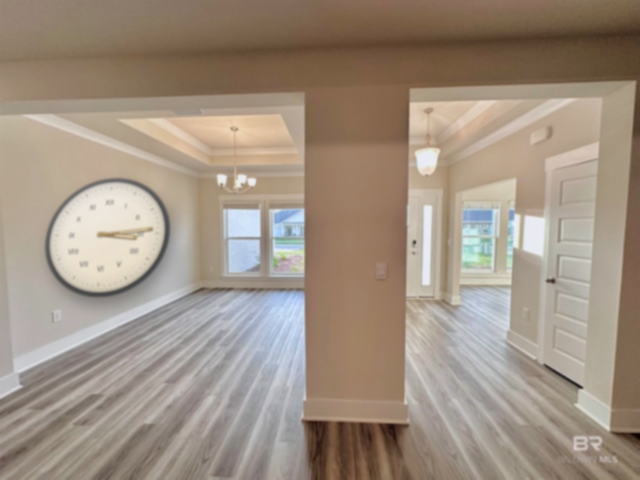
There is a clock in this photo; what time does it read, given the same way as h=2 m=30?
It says h=3 m=14
